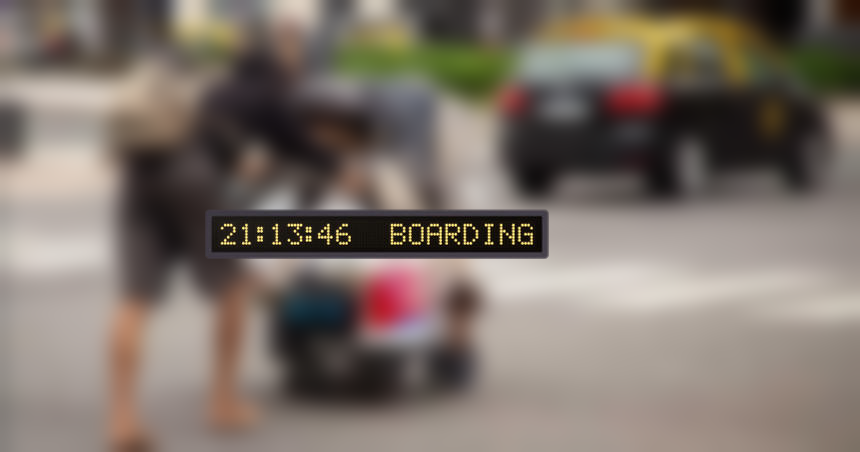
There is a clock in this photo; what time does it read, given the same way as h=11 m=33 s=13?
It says h=21 m=13 s=46
